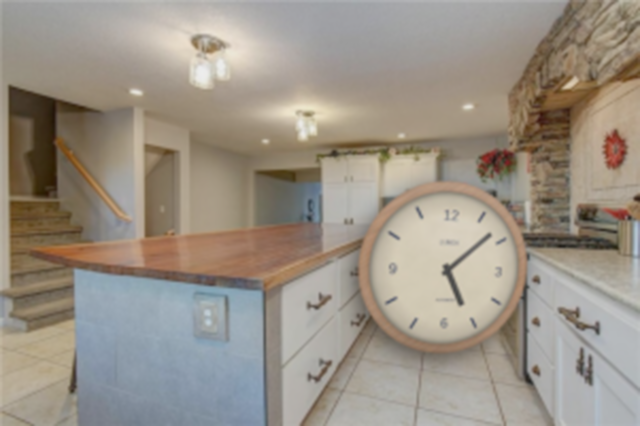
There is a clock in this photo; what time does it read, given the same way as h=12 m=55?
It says h=5 m=8
